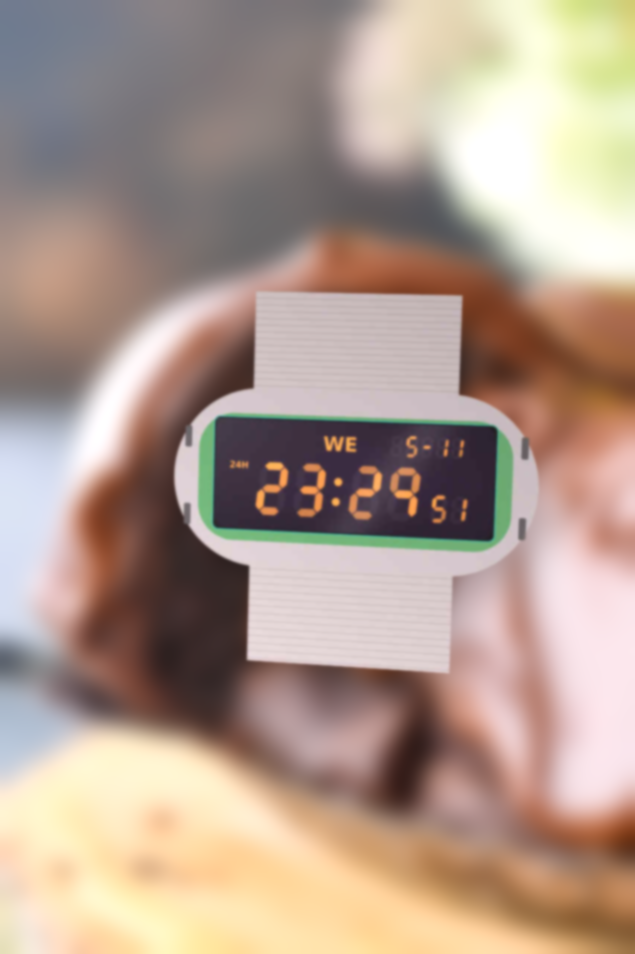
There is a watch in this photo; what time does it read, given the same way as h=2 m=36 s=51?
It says h=23 m=29 s=51
